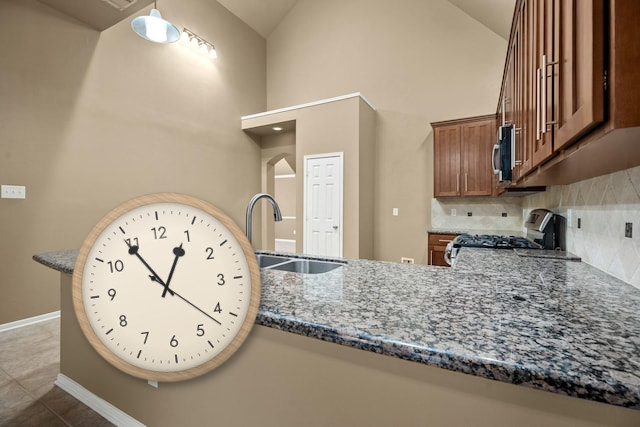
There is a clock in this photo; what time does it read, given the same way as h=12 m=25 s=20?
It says h=12 m=54 s=22
